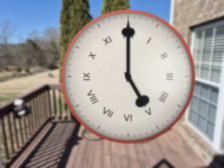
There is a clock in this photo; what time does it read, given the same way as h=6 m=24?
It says h=5 m=0
